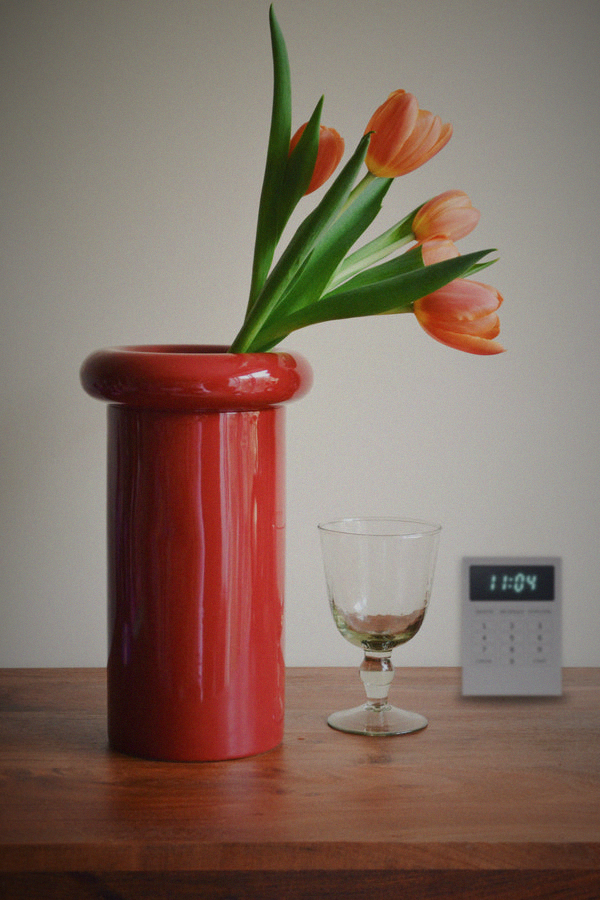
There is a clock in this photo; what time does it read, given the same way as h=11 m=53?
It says h=11 m=4
